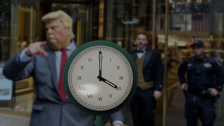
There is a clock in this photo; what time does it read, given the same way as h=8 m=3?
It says h=4 m=0
